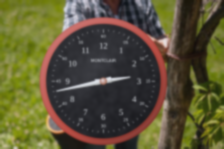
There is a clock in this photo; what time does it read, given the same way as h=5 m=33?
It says h=2 m=43
